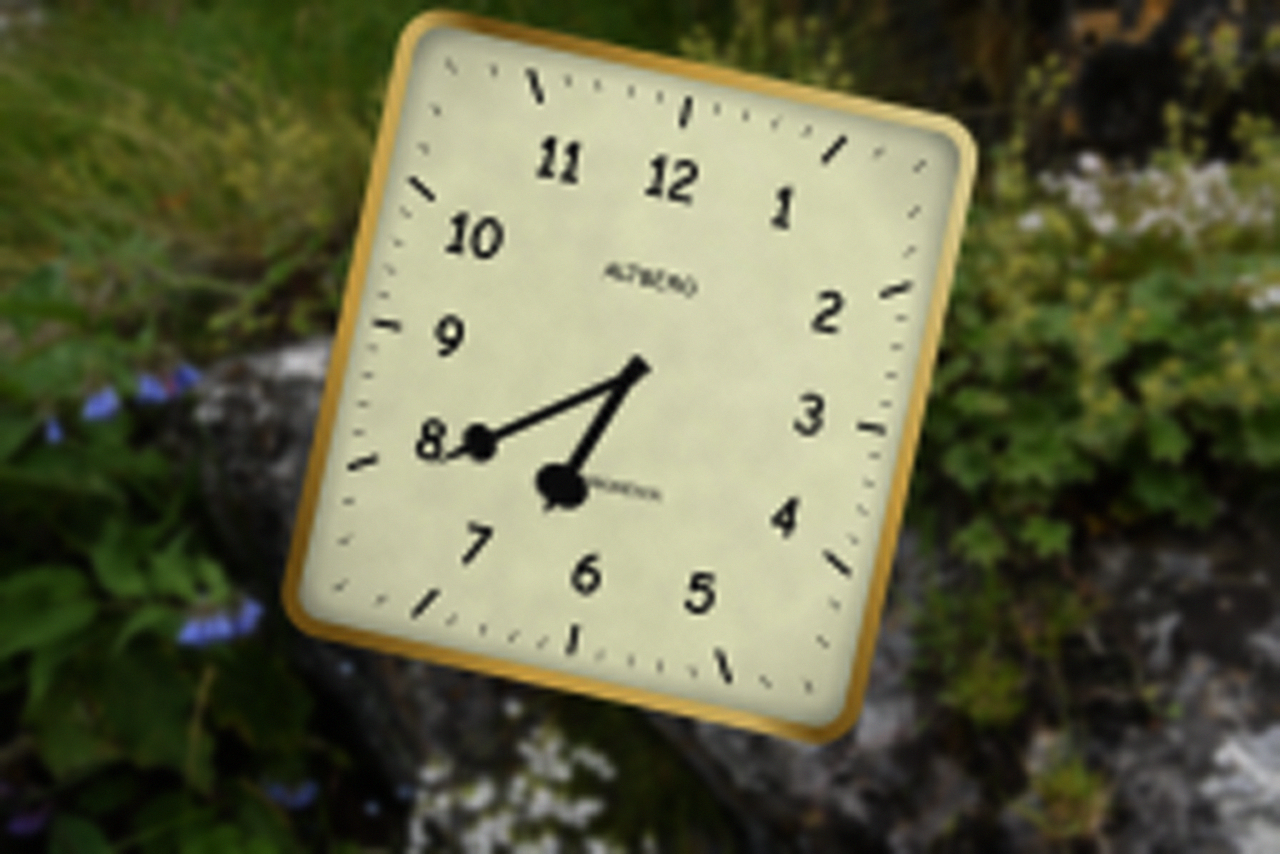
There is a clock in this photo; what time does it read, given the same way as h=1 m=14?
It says h=6 m=39
